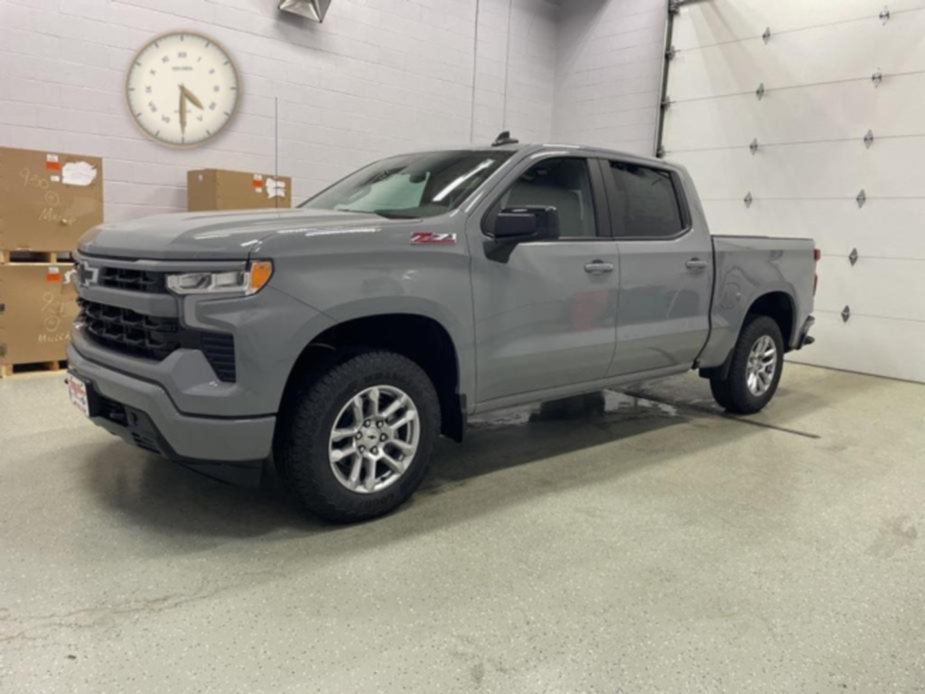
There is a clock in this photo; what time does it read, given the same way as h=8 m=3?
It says h=4 m=30
